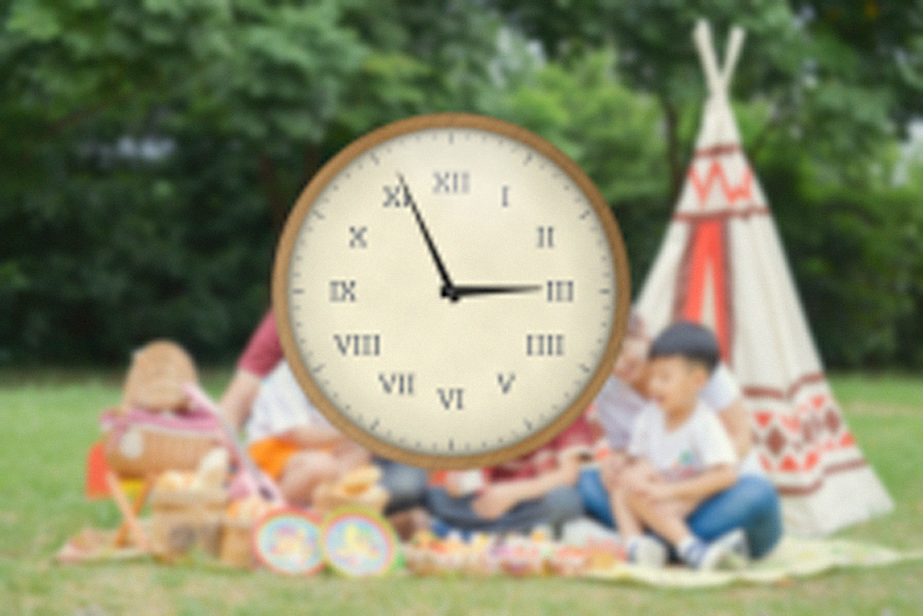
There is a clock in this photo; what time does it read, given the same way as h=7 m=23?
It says h=2 m=56
